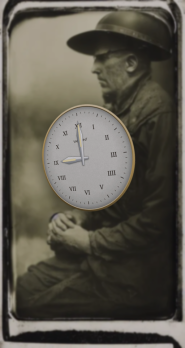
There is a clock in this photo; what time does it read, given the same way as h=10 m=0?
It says h=9 m=0
